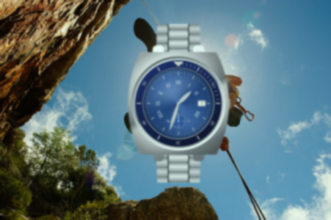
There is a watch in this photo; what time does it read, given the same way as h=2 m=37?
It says h=1 m=33
